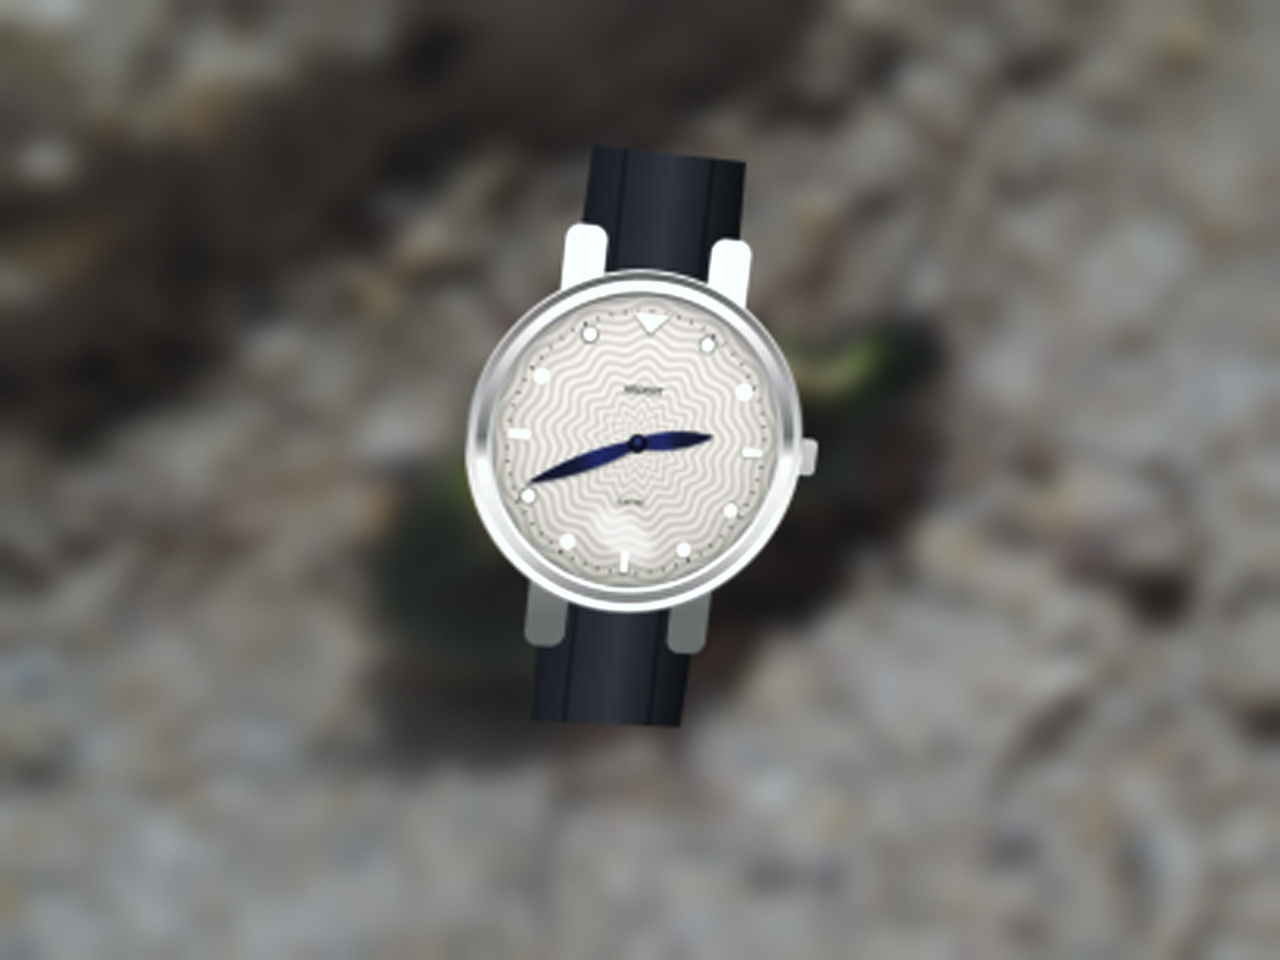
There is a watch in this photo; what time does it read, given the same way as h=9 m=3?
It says h=2 m=41
